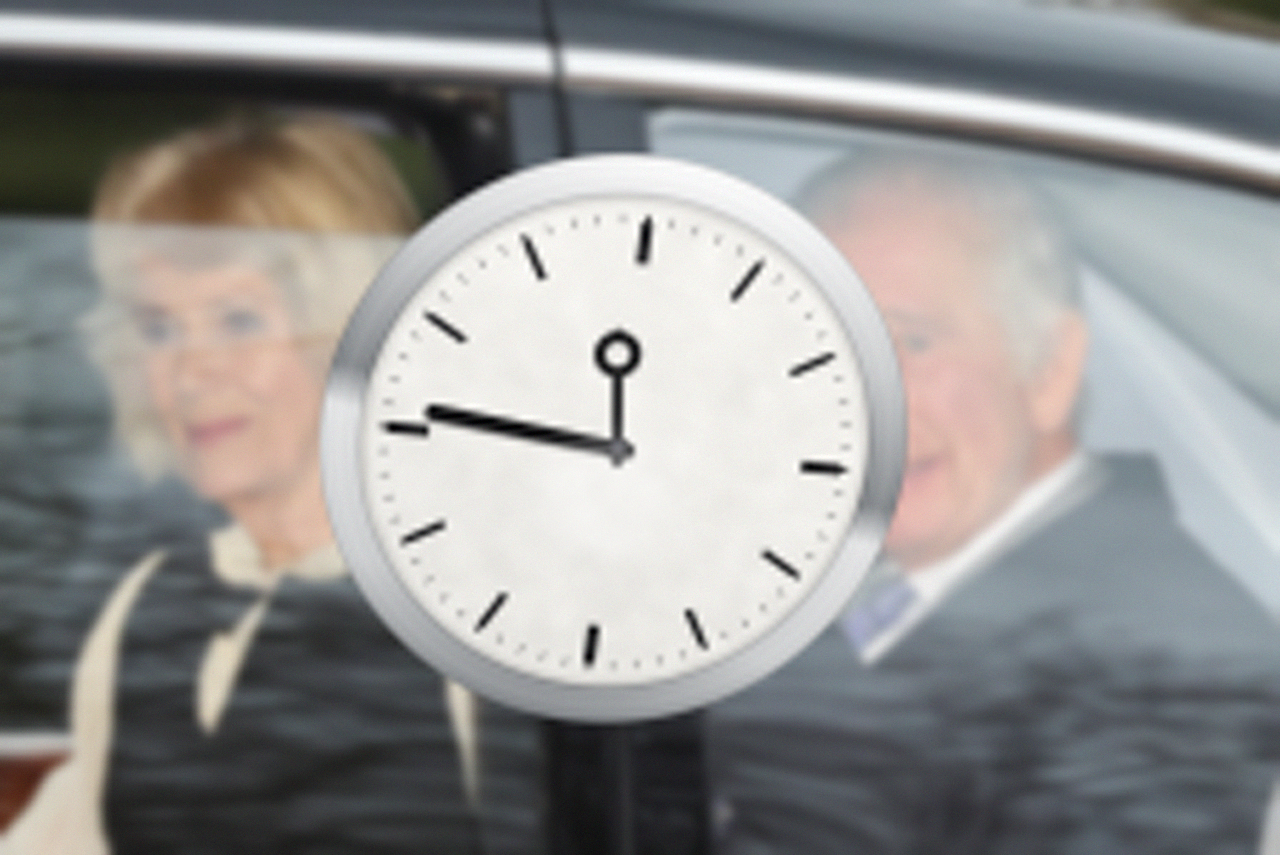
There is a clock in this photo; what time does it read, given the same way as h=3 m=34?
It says h=11 m=46
